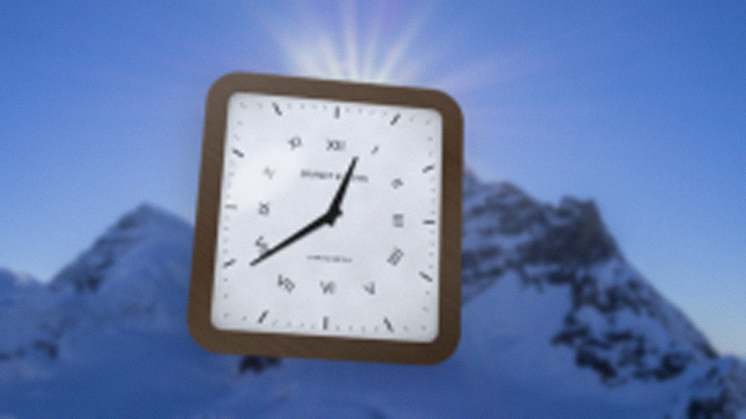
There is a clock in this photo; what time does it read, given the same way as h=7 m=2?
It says h=12 m=39
